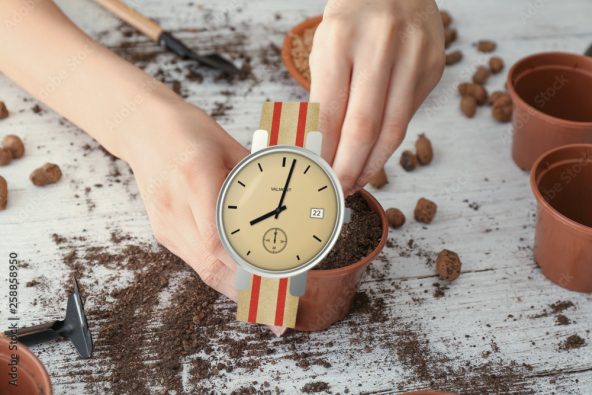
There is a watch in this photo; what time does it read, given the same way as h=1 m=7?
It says h=8 m=2
